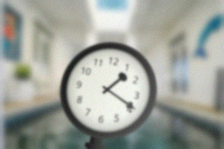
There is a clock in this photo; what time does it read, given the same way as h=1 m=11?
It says h=1 m=19
